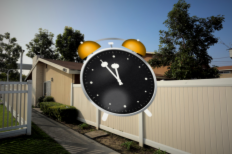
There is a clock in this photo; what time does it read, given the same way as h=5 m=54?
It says h=11 m=55
